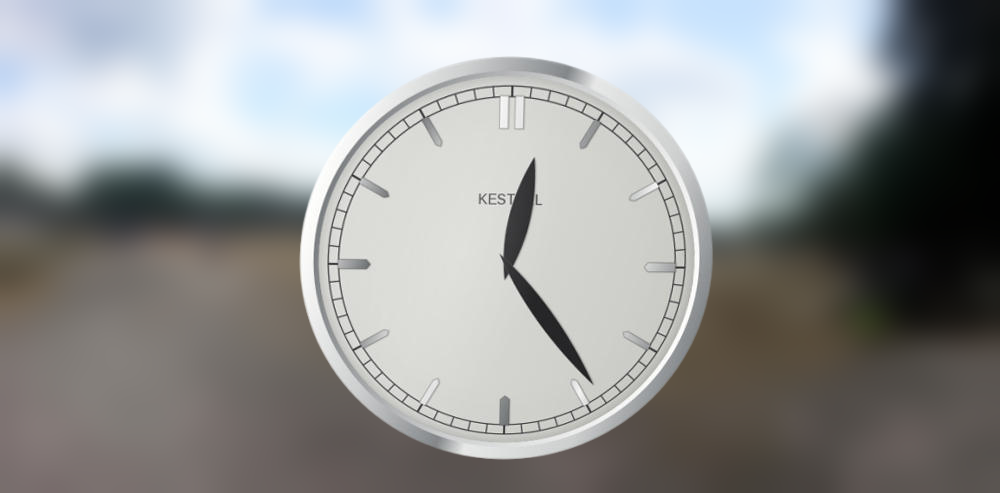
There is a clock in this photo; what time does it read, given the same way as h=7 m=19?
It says h=12 m=24
